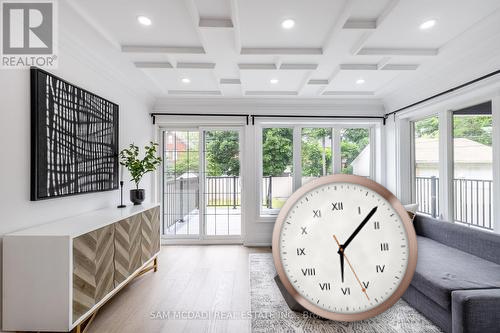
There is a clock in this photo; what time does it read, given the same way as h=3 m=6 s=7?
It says h=6 m=7 s=26
